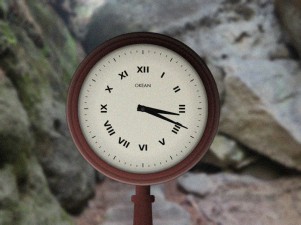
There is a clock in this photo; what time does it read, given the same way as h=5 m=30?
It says h=3 m=19
